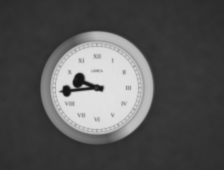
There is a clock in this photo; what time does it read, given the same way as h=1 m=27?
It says h=9 m=44
